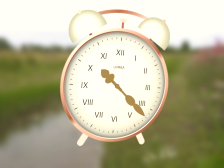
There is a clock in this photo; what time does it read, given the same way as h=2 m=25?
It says h=10 m=22
